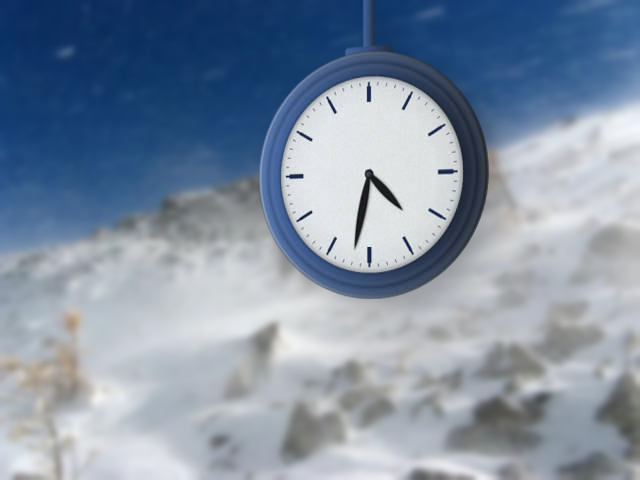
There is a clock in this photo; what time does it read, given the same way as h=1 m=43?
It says h=4 m=32
